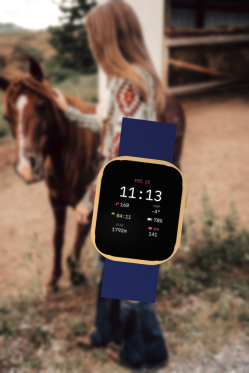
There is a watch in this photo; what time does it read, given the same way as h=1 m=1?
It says h=11 m=13
